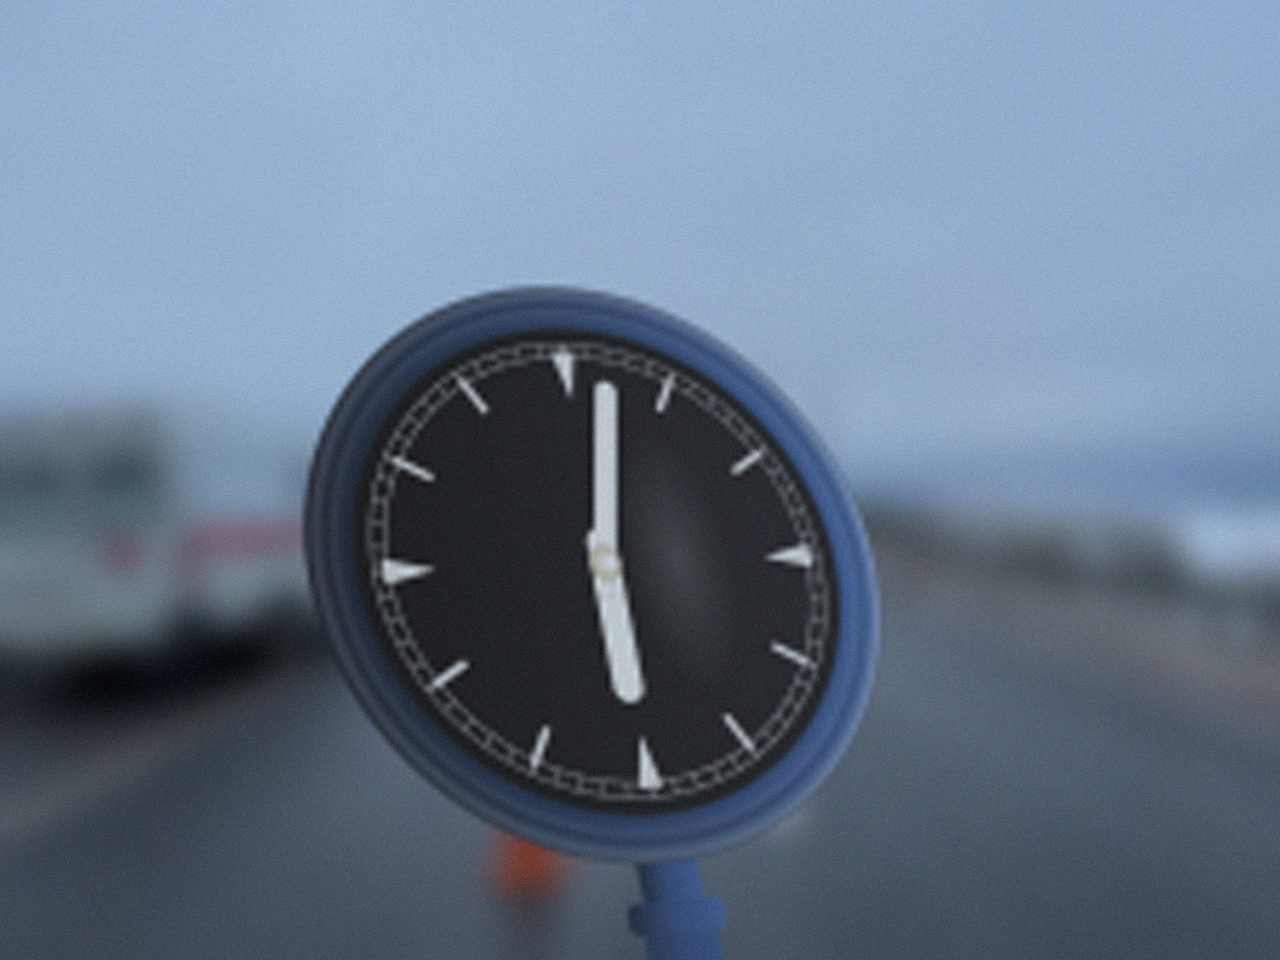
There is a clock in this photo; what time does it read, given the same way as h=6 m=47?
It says h=6 m=2
